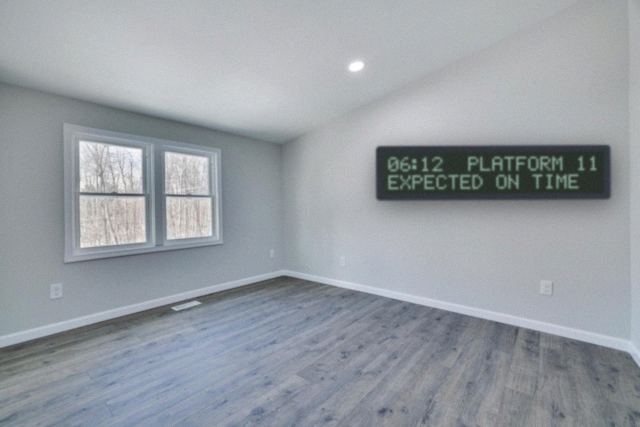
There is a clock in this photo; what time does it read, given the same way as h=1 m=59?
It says h=6 m=12
